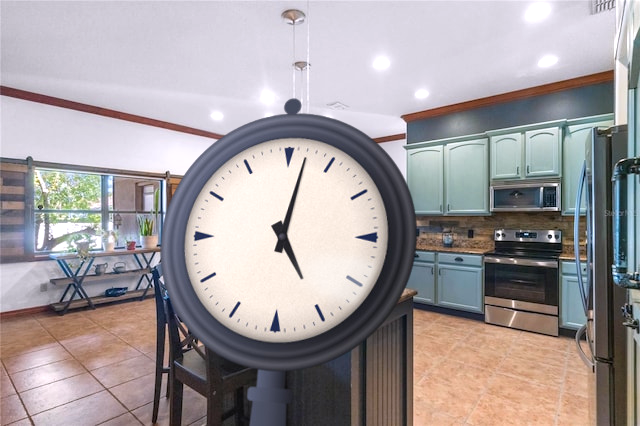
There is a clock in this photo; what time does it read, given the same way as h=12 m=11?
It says h=5 m=2
